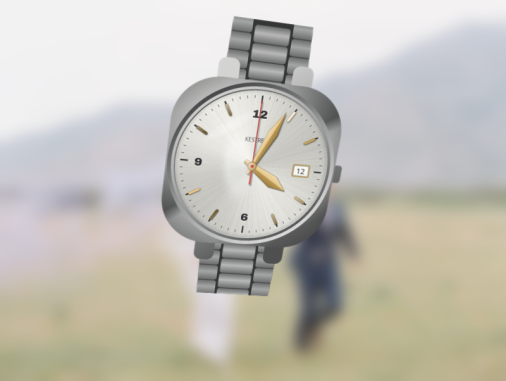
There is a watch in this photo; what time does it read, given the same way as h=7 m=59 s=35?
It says h=4 m=4 s=0
